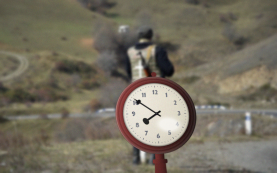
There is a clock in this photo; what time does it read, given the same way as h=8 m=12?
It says h=7 m=51
